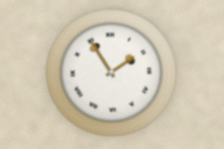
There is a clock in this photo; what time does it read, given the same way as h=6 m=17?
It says h=1 m=55
